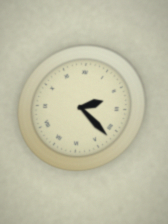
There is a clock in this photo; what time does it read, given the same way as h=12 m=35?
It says h=2 m=22
